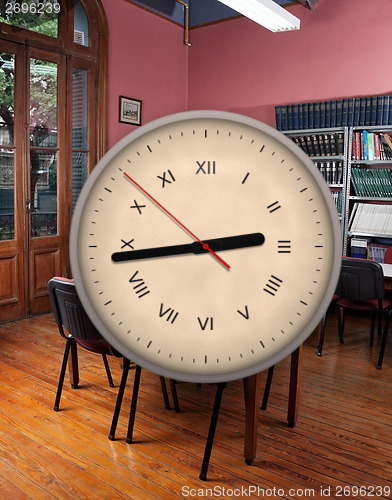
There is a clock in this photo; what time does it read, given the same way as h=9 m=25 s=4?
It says h=2 m=43 s=52
